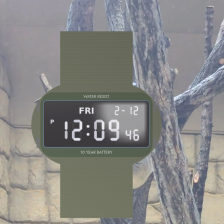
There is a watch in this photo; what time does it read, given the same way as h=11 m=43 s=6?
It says h=12 m=9 s=46
